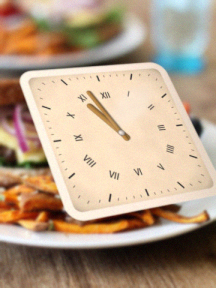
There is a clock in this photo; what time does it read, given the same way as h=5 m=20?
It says h=10 m=57
